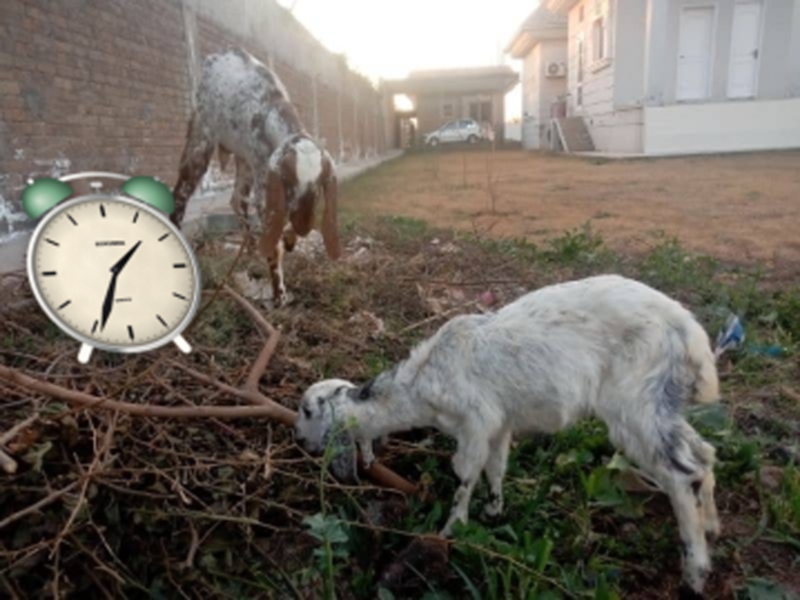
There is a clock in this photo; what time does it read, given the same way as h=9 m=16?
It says h=1 m=34
